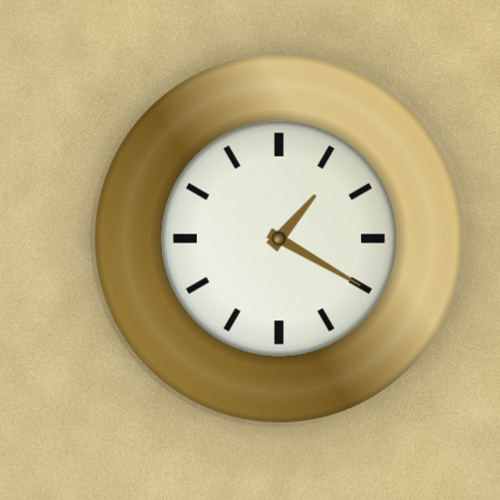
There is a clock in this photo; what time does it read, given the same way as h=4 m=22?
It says h=1 m=20
